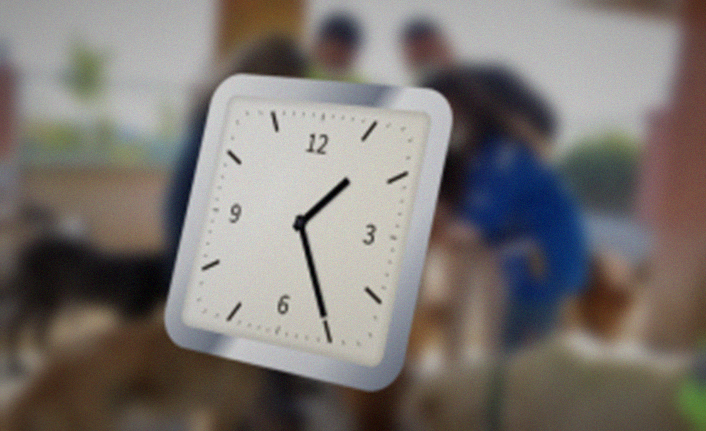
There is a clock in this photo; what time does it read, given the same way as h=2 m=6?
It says h=1 m=25
